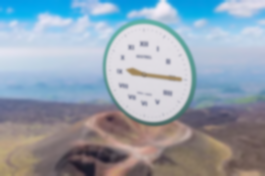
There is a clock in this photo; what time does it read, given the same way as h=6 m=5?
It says h=9 m=15
